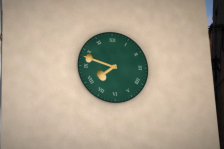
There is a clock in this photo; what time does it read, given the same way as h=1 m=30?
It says h=7 m=48
